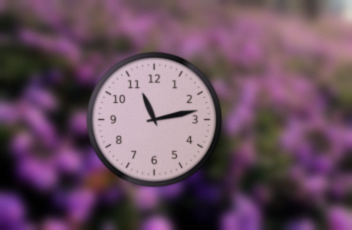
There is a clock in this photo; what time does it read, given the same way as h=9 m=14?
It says h=11 m=13
